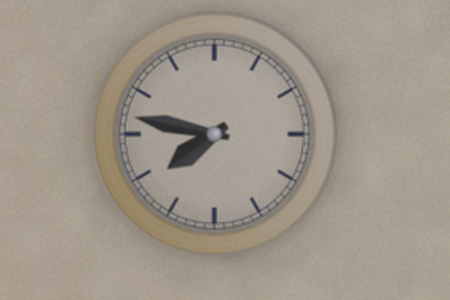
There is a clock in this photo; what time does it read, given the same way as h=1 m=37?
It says h=7 m=47
